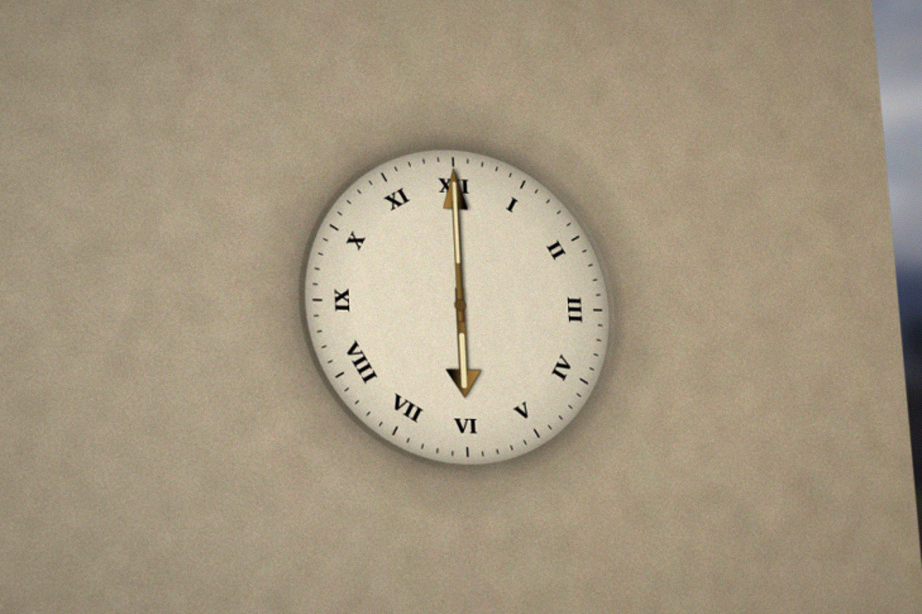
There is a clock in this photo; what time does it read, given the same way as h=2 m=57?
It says h=6 m=0
